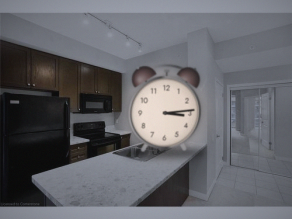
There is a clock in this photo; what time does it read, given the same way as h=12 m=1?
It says h=3 m=14
